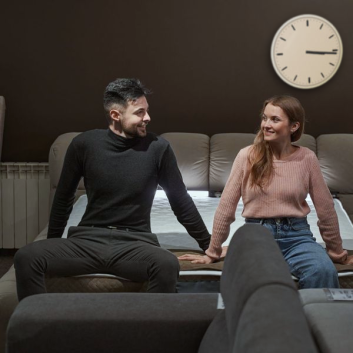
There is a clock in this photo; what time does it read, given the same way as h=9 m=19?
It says h=3 m=16
